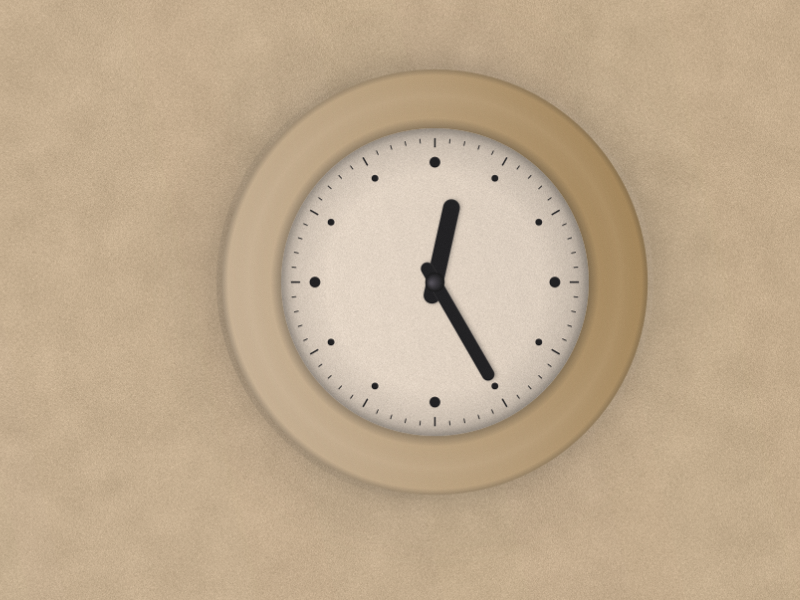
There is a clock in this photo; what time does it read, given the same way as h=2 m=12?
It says h=12 m=25
